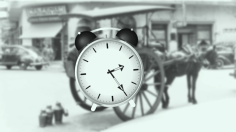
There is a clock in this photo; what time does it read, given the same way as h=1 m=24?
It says h=2 m=25
